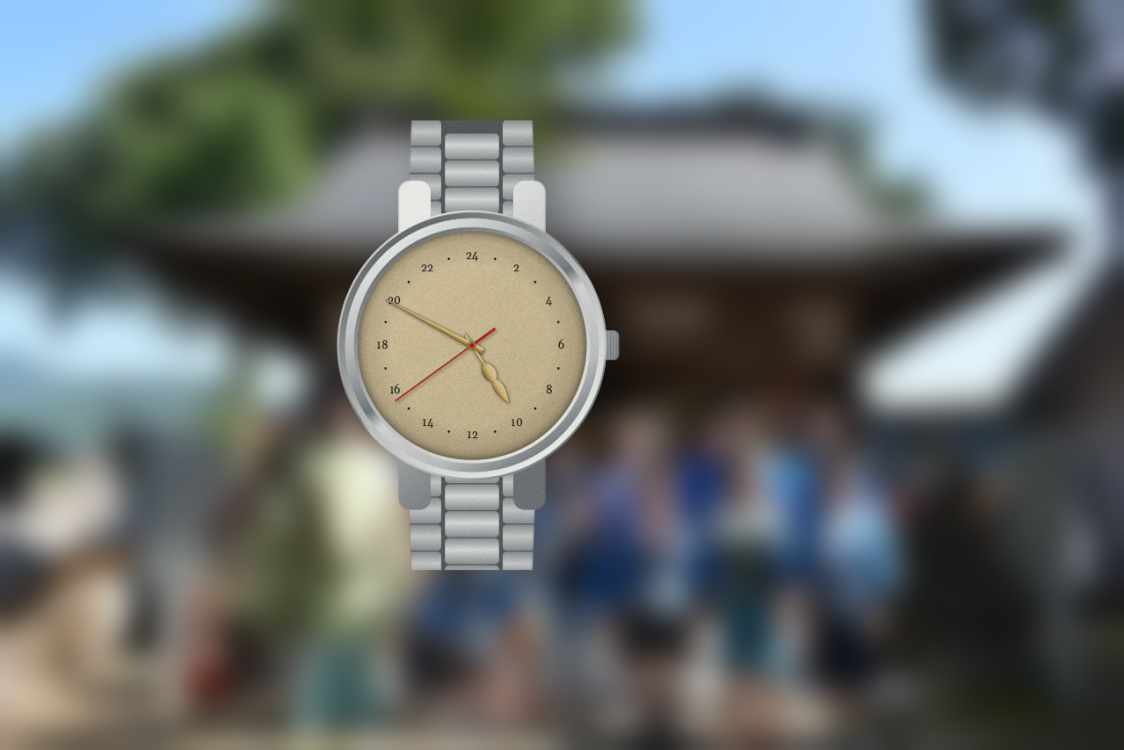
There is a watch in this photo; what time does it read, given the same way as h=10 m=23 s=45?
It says h=9 m=49 s=39
